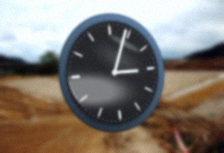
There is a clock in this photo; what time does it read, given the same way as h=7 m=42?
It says h=3 m=4
